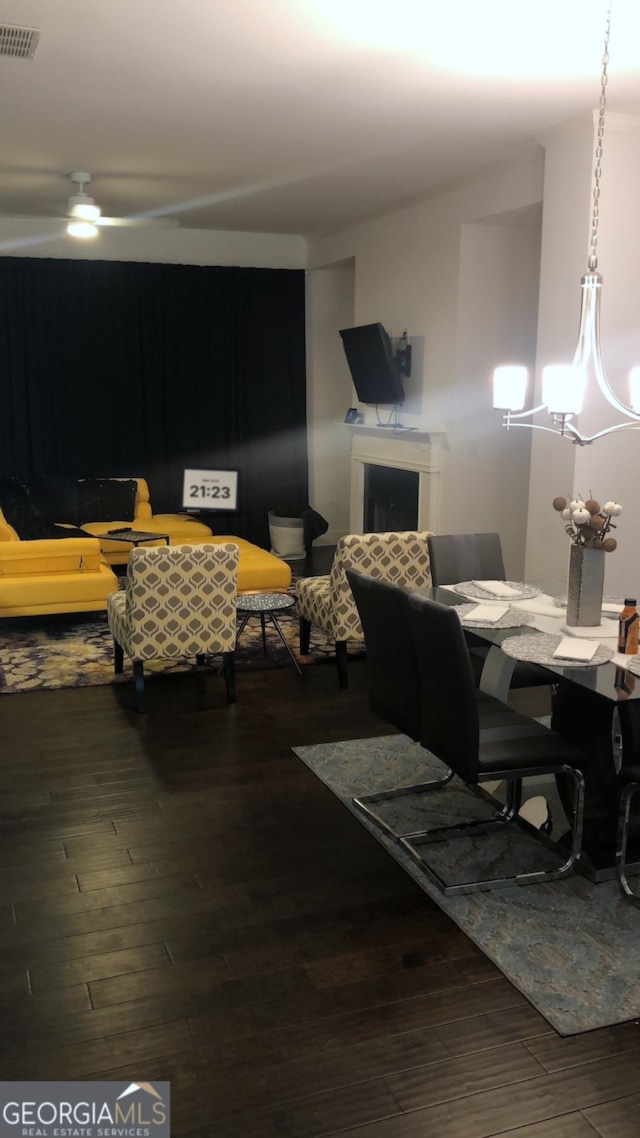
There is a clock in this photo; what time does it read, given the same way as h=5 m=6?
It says h=21 m=23
